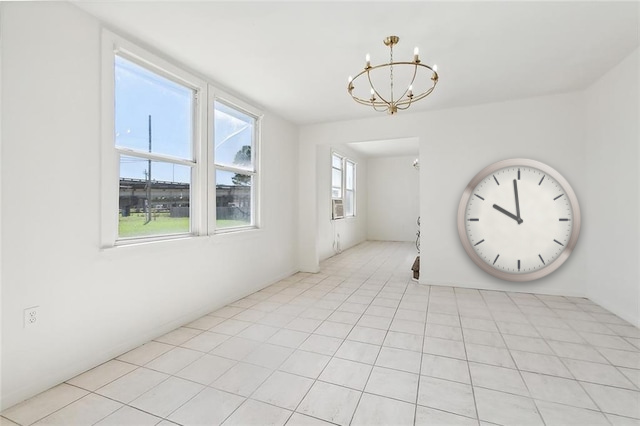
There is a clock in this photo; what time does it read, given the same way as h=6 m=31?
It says h=9 m=59
